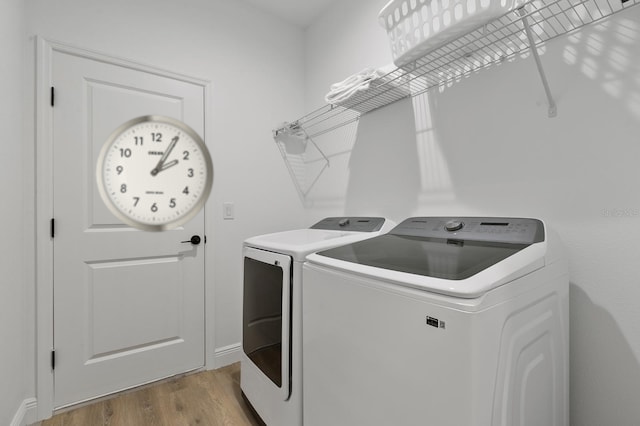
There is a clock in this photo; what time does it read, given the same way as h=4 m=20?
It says h=2 m=5
